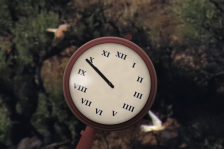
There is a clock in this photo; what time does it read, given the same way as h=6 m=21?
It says h=9 m=49
